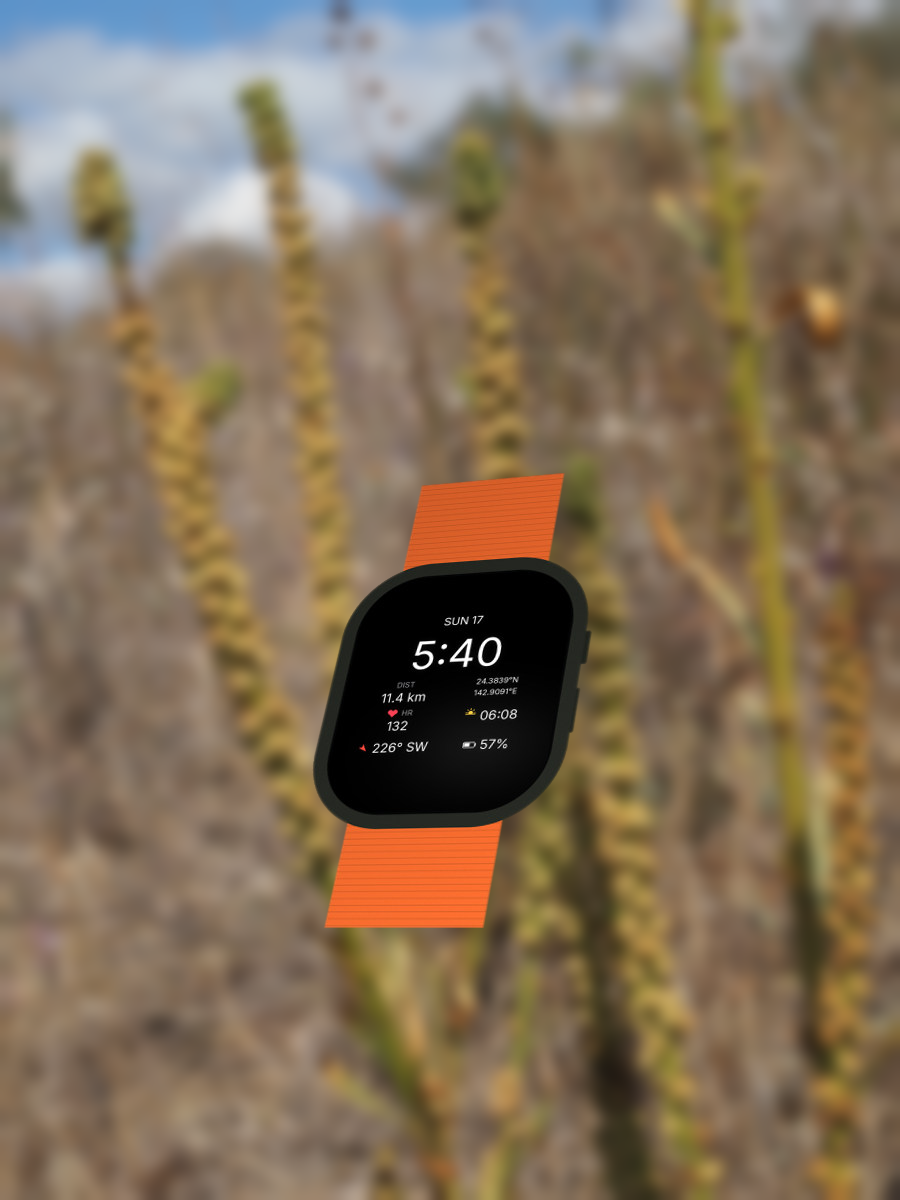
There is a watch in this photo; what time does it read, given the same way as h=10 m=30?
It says h=5 m=40
